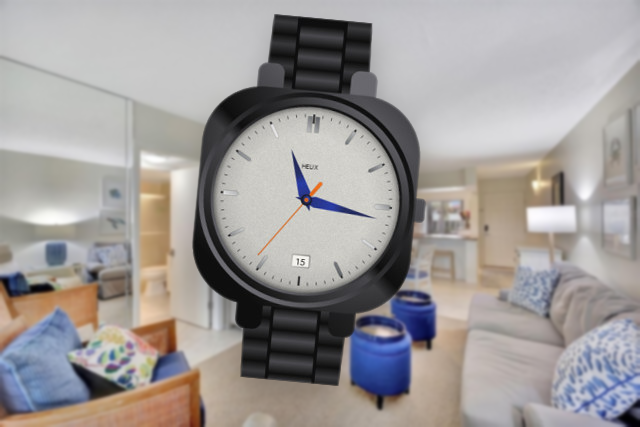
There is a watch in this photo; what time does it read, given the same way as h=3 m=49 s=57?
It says h=11 m=16 s=36
